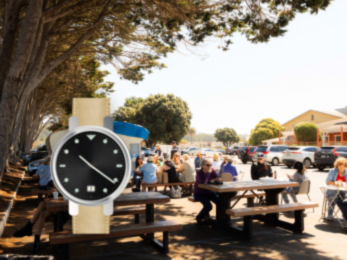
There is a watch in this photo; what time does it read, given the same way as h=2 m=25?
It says h=10 m=21
